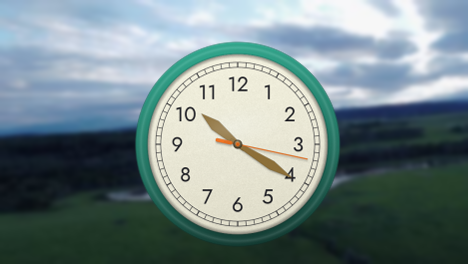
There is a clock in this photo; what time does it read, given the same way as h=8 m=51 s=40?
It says h=10 m=20 s=17
